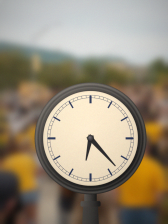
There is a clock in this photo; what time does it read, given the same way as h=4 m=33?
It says h=6 m=23
